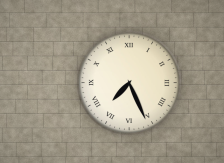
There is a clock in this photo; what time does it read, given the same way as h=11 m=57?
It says h=7 m=26
